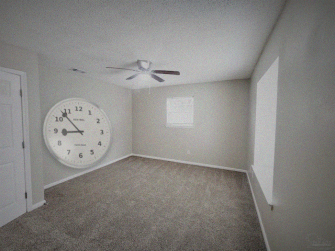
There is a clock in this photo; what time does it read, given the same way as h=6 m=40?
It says h=8 m=53
